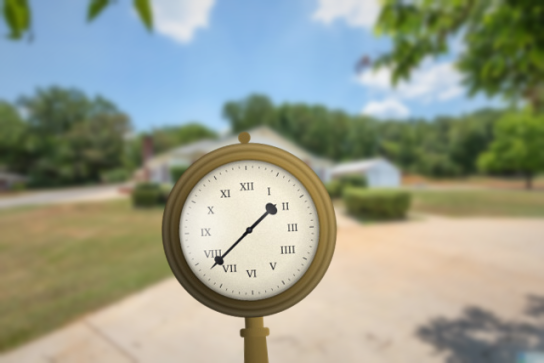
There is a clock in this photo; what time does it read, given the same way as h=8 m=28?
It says h=1 m=38
